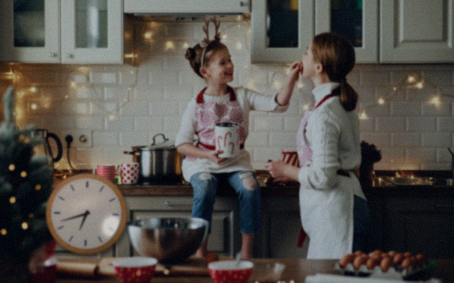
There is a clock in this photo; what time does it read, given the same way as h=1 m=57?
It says h=6 m=42
